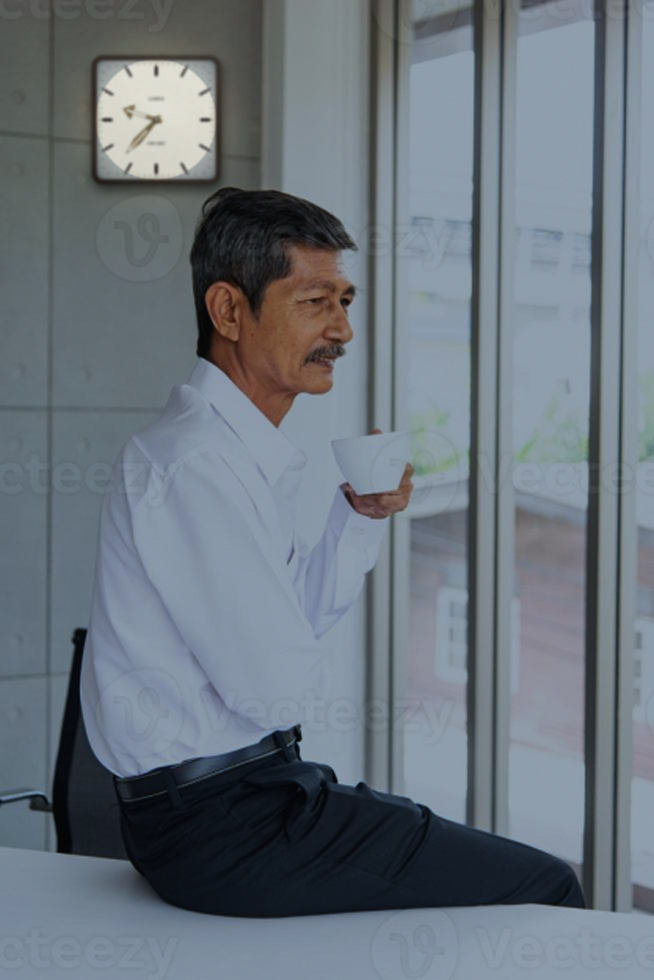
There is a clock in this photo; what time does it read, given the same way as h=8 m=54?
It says h=9 m=37
